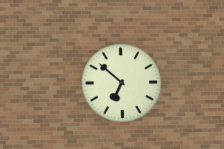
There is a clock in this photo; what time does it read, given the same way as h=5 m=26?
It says h=6 m=52
